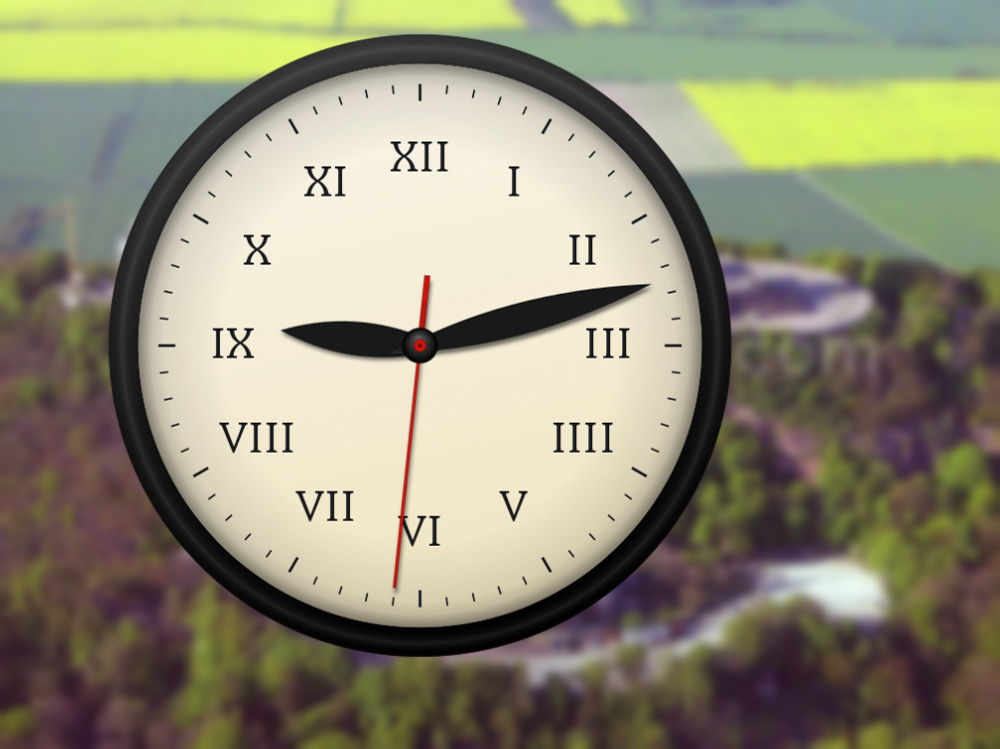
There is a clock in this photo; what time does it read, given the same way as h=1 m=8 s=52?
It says h=9 m=12 s=31
